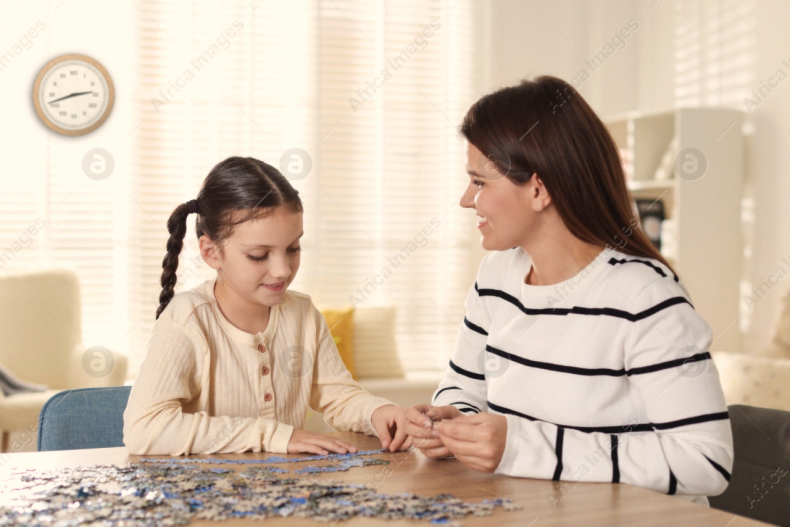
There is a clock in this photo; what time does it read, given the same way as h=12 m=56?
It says h=2 m=42
